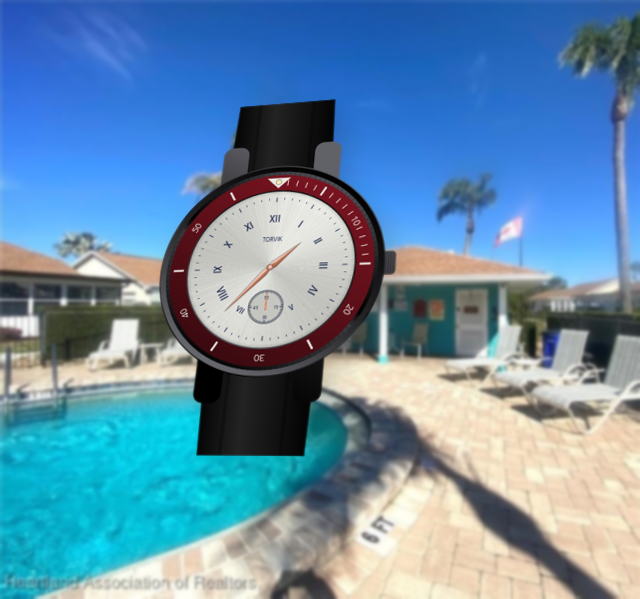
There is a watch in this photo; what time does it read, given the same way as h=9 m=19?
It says h=1 m=37
